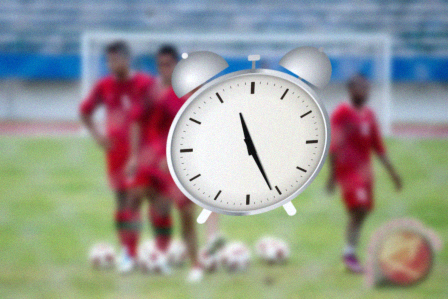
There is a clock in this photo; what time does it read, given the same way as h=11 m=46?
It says h=11 m=26
